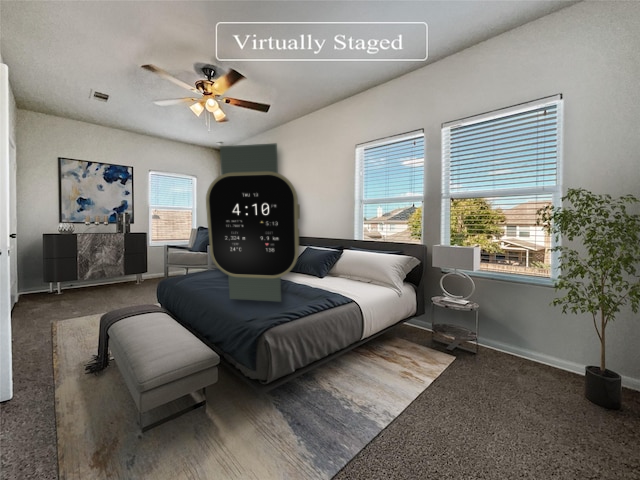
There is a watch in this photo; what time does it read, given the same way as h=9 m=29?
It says h=4 m=10
